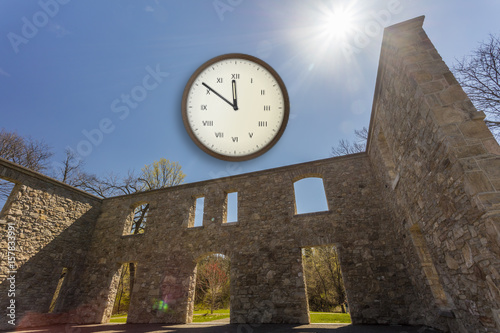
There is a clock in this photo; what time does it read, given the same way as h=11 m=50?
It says h=11 m=51
